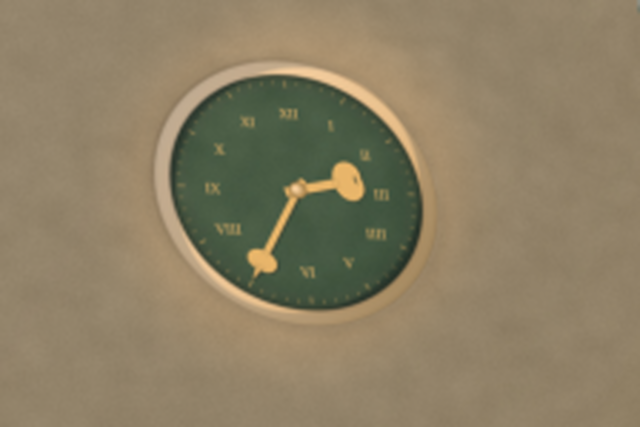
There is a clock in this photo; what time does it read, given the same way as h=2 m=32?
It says h=2 m=35
